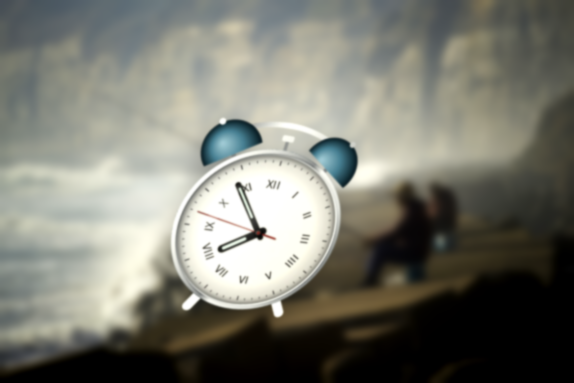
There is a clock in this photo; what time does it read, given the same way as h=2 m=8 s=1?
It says h=7 m=53 s=47
